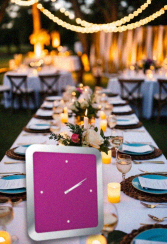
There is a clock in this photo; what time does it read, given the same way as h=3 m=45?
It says h=2 m=10
